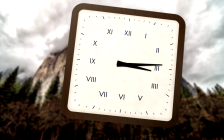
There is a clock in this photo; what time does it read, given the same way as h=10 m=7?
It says h=3 m=14
